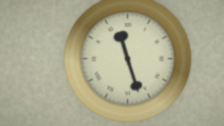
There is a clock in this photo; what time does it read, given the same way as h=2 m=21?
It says h=11 m=27
